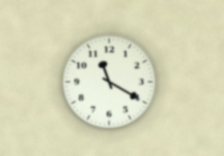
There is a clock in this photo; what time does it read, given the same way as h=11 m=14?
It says h=11 m=20
